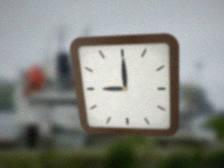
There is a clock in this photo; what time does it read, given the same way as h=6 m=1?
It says h=9 m=0
